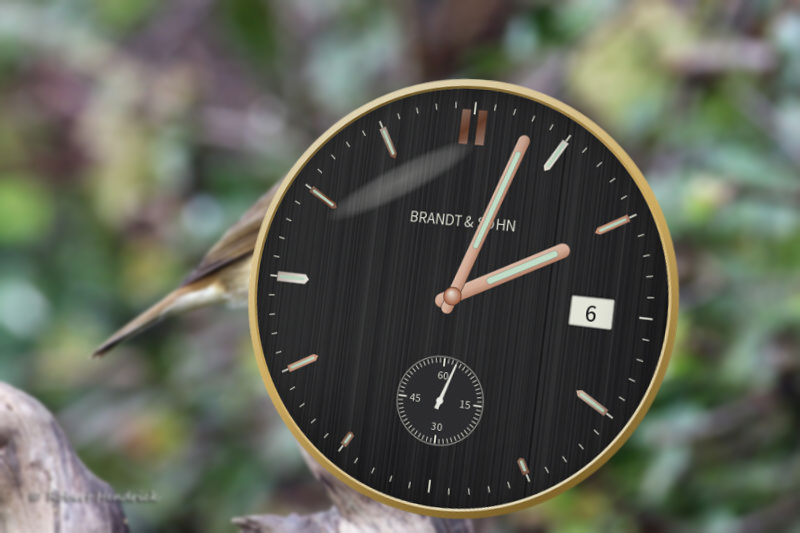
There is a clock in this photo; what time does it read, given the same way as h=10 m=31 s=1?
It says h=2 m=3 s=3
